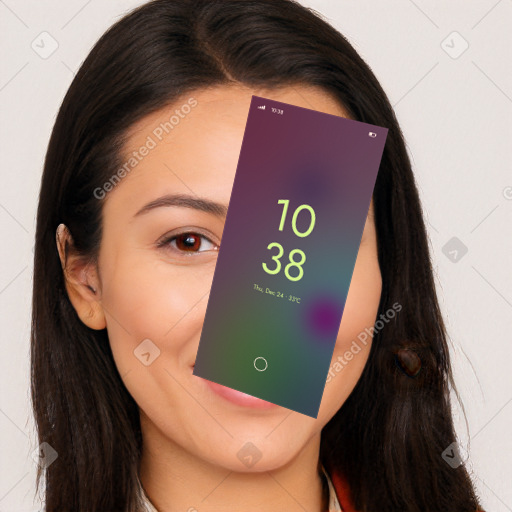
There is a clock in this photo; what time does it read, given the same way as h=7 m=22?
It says h=10 m=38
